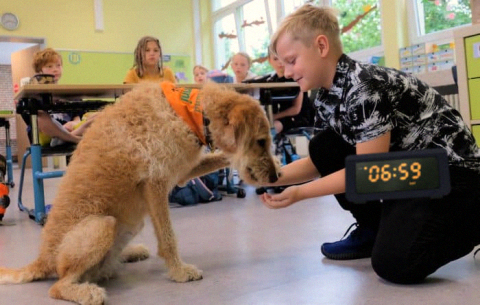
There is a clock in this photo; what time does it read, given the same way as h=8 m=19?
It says h=6 m=59
